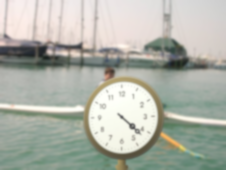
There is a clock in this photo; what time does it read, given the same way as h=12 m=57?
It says h=4 m=22
